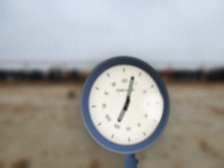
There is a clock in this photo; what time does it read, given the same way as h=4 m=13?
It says h=7 m=3
